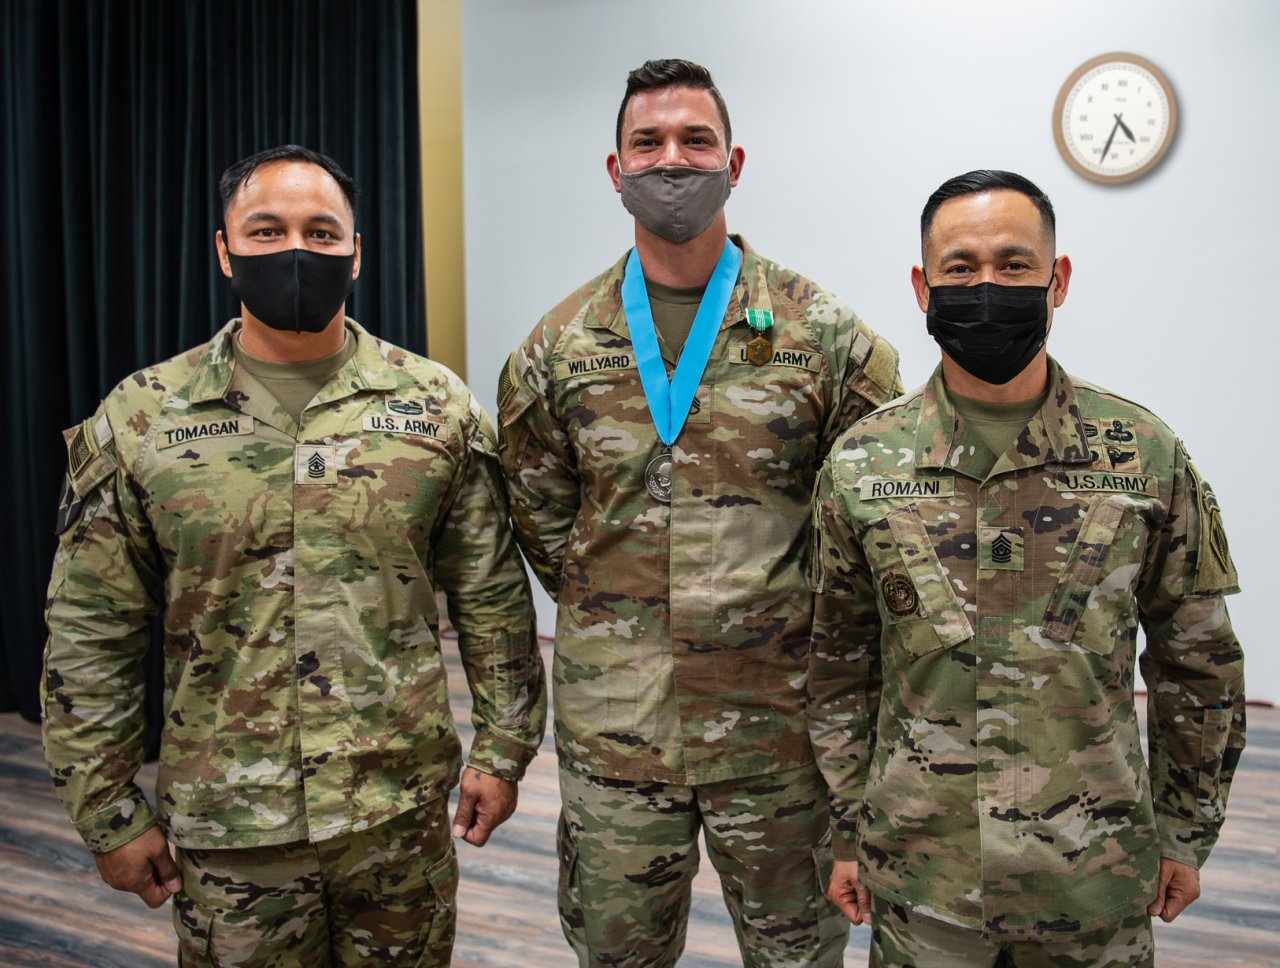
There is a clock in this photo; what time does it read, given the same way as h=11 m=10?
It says h=4 m=33
